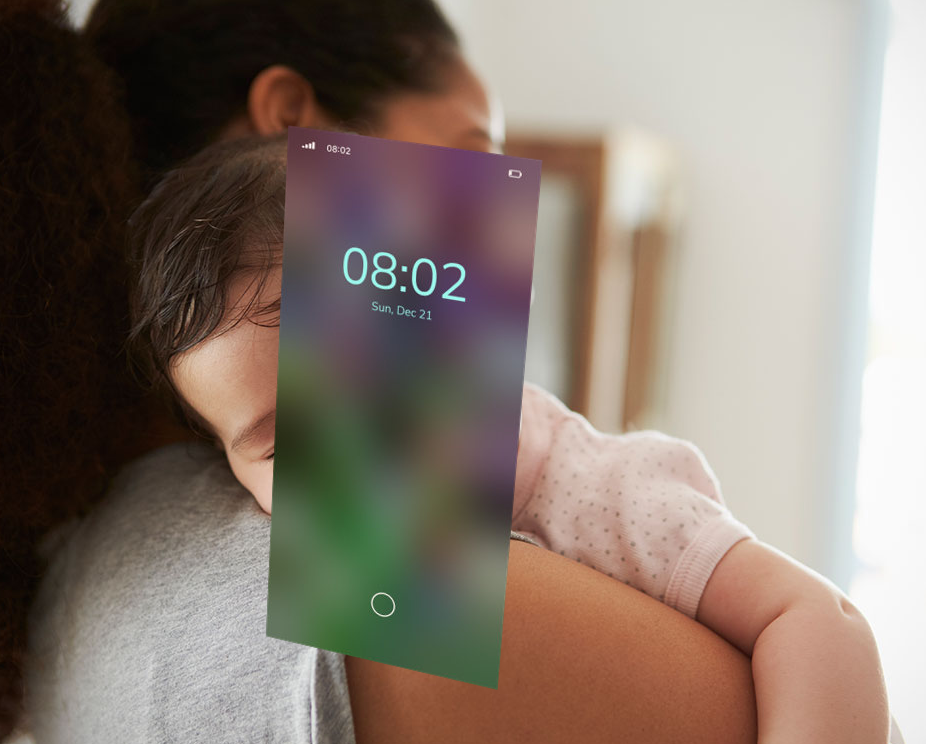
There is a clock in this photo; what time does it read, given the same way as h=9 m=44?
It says h=8 m=2
